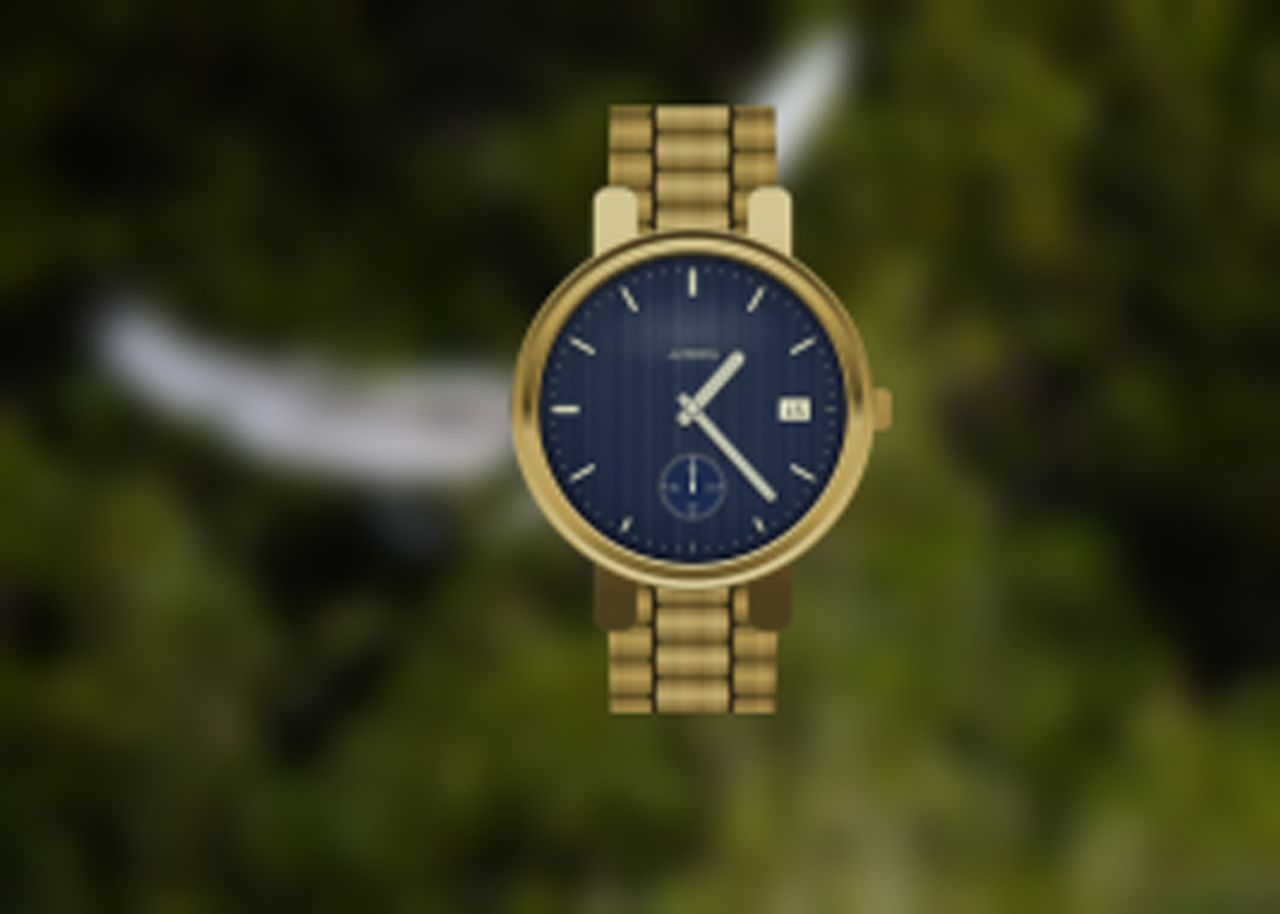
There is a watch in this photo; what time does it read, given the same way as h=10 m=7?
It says h=1 m=23
